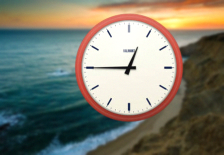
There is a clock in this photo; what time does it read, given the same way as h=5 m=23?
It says h=12 m=45
